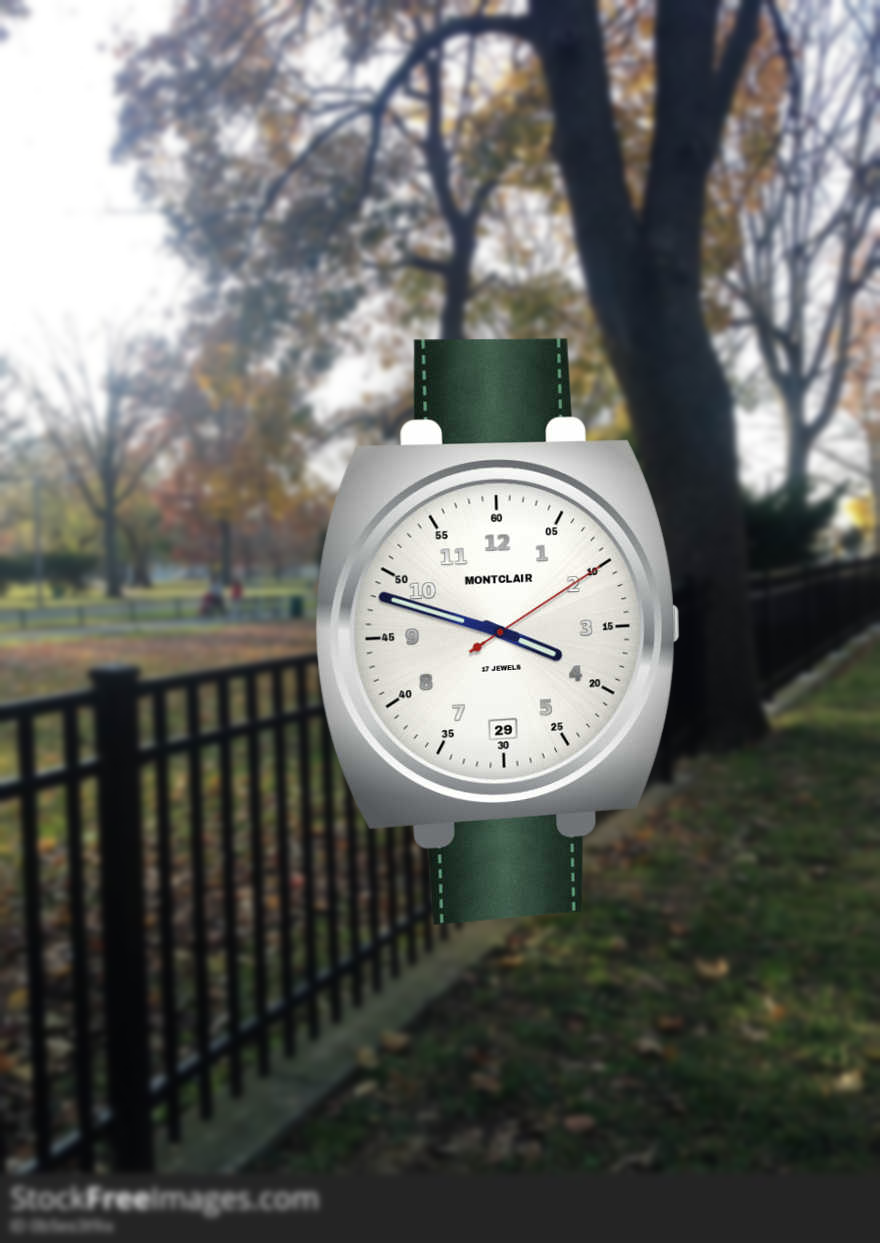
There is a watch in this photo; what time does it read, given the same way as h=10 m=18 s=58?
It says h=3 m=48 s=10
